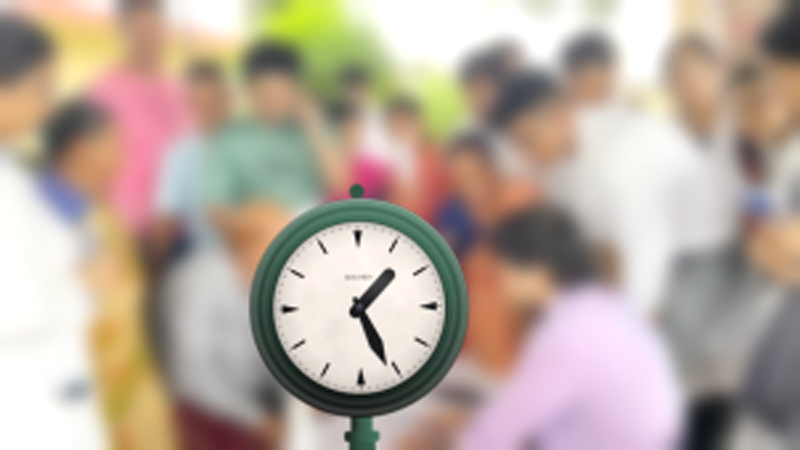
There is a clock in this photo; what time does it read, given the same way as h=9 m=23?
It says h=1 m=26
